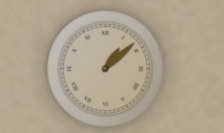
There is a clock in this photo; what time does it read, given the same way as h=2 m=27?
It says h=1 m=8
